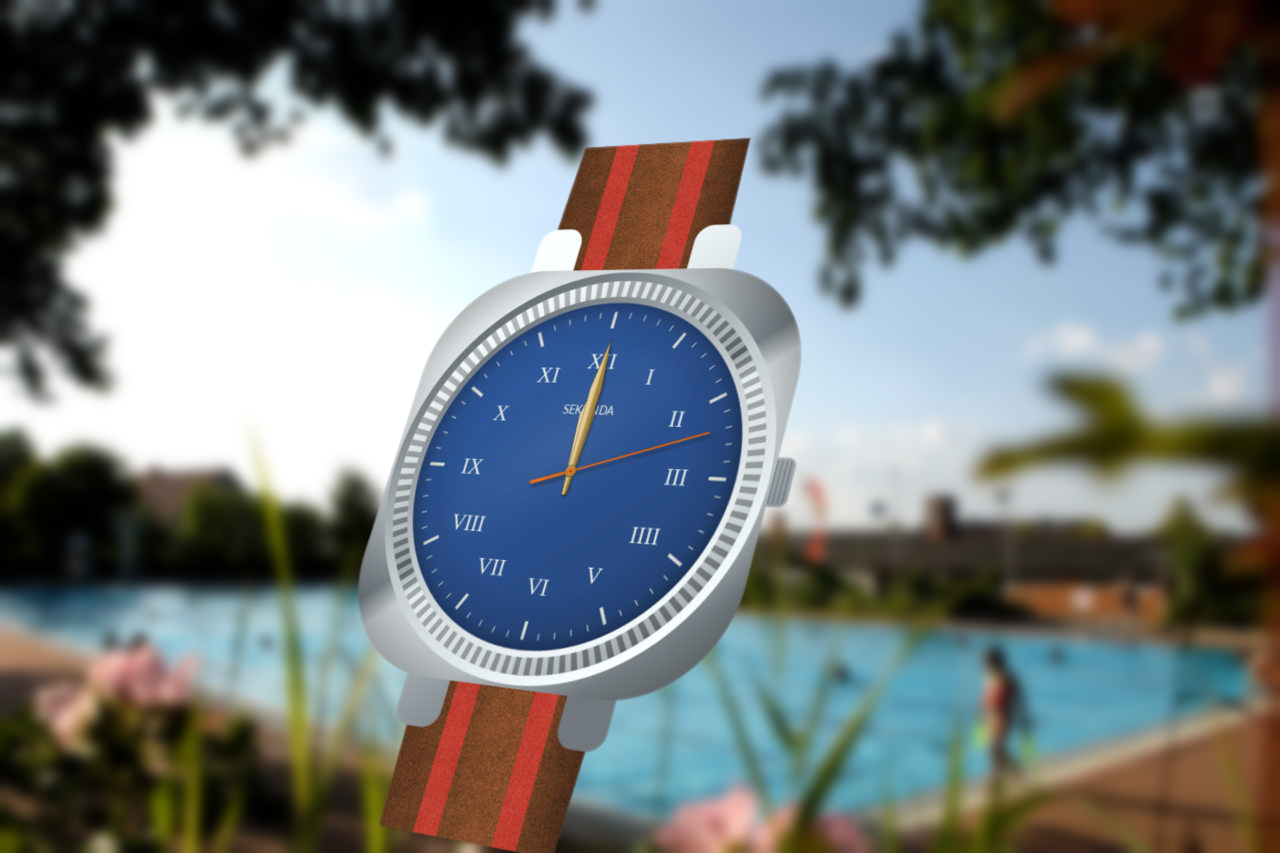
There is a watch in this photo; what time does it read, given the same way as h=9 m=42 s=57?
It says h=12 m=0 s=12
